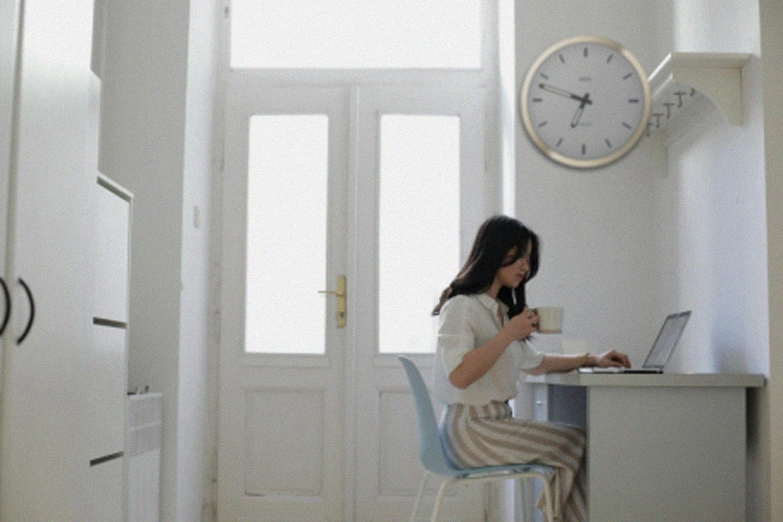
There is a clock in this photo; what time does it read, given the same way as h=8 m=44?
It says h=6 m=48
